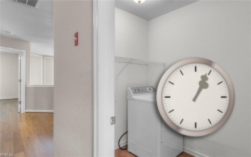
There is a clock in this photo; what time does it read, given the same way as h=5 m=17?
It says h=1 m=4
